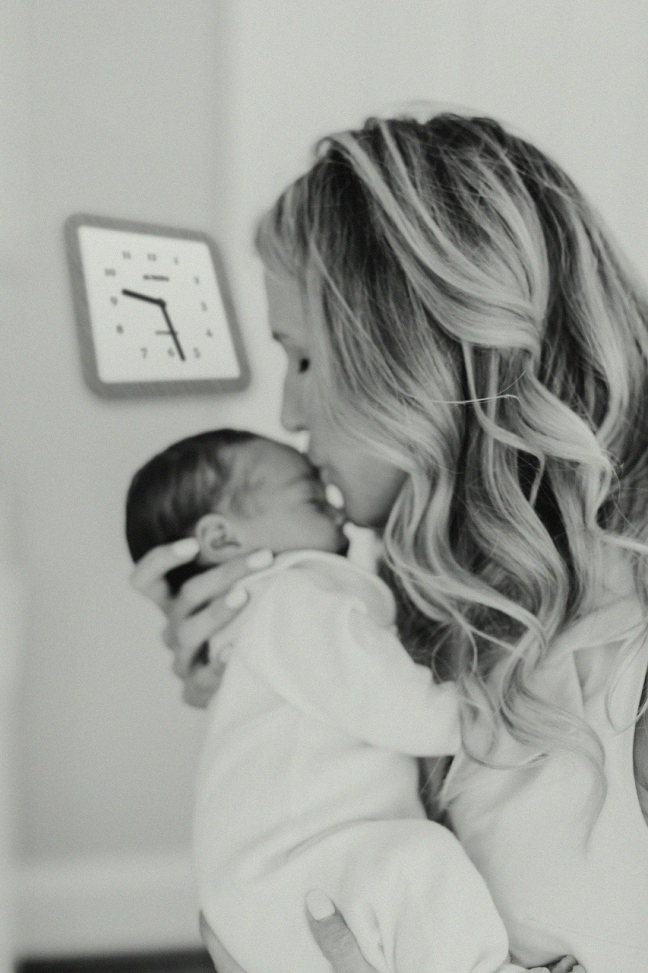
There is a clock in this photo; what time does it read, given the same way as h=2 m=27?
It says h=9 m=28
